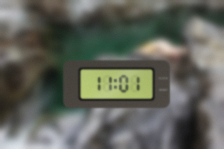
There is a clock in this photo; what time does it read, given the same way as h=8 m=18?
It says h=11 m=1
